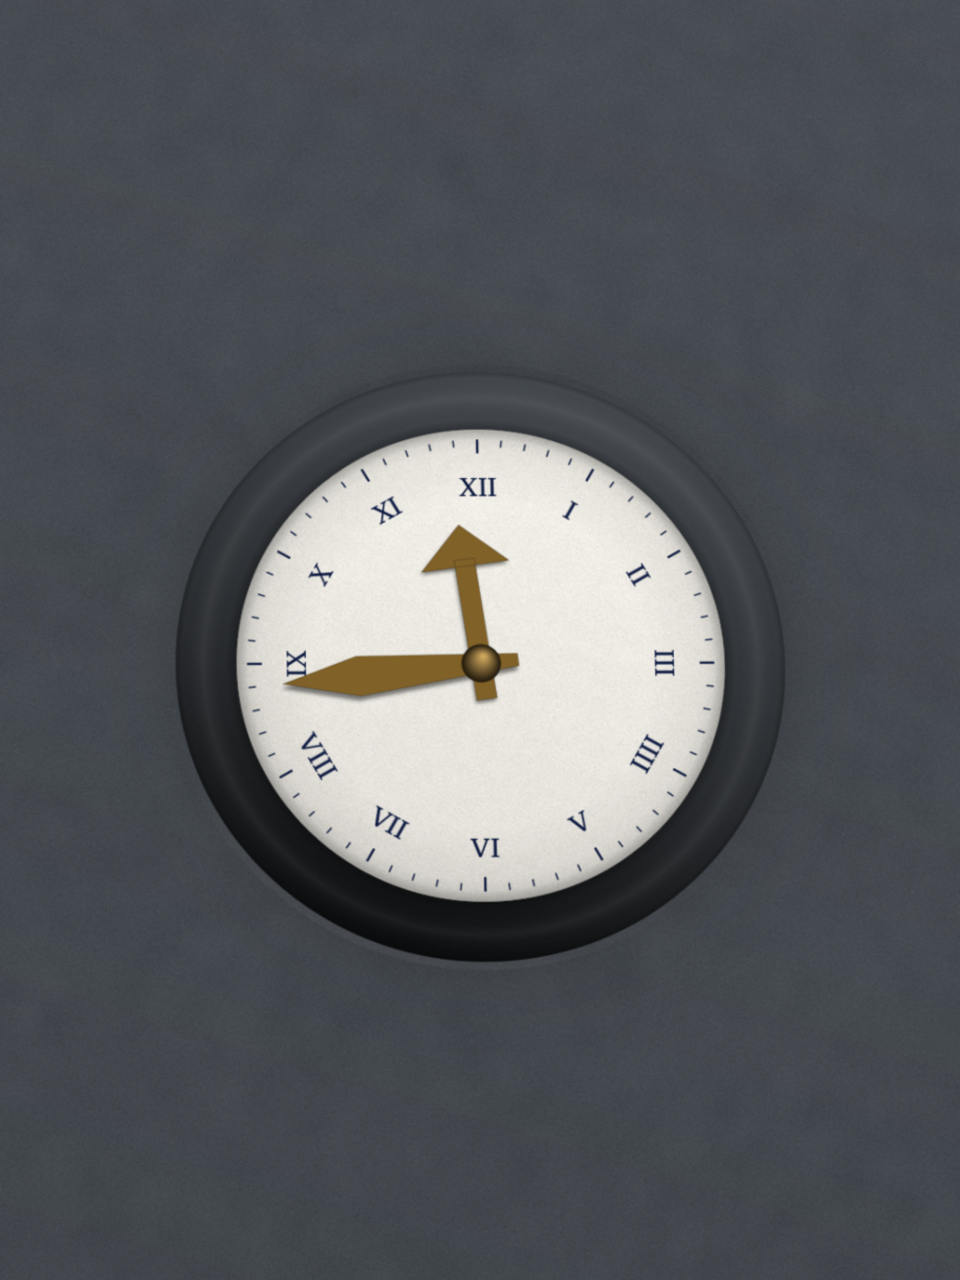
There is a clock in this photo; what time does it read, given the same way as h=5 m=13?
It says h=11 m=44
